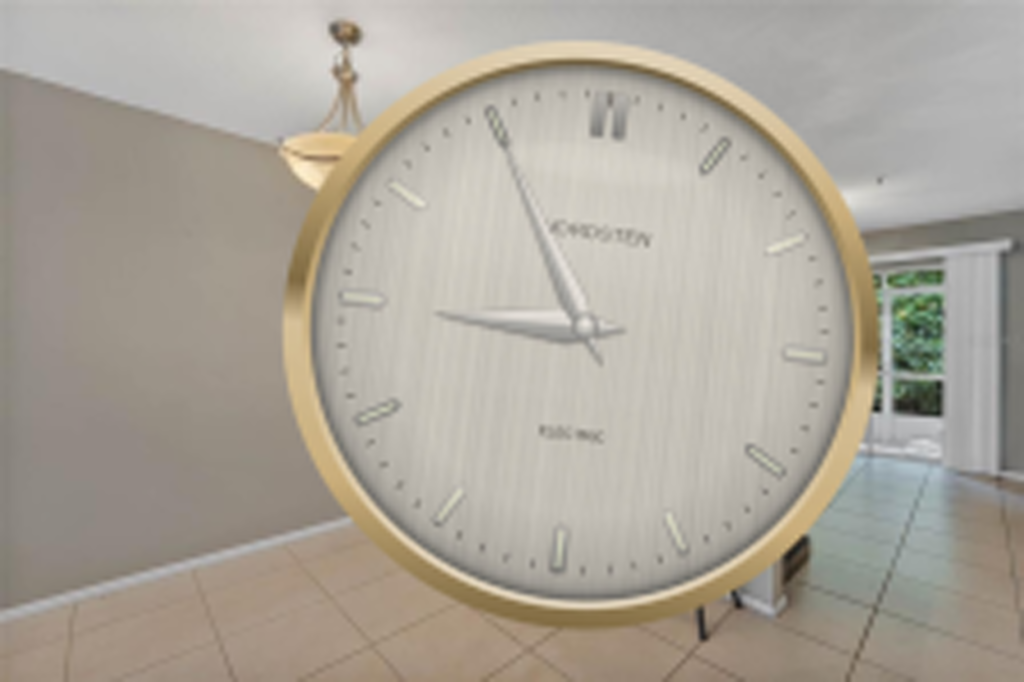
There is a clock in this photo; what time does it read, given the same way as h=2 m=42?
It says h=8 m=55
